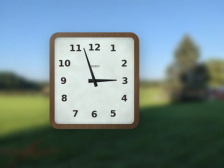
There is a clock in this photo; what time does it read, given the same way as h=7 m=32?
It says h=2 m=57
